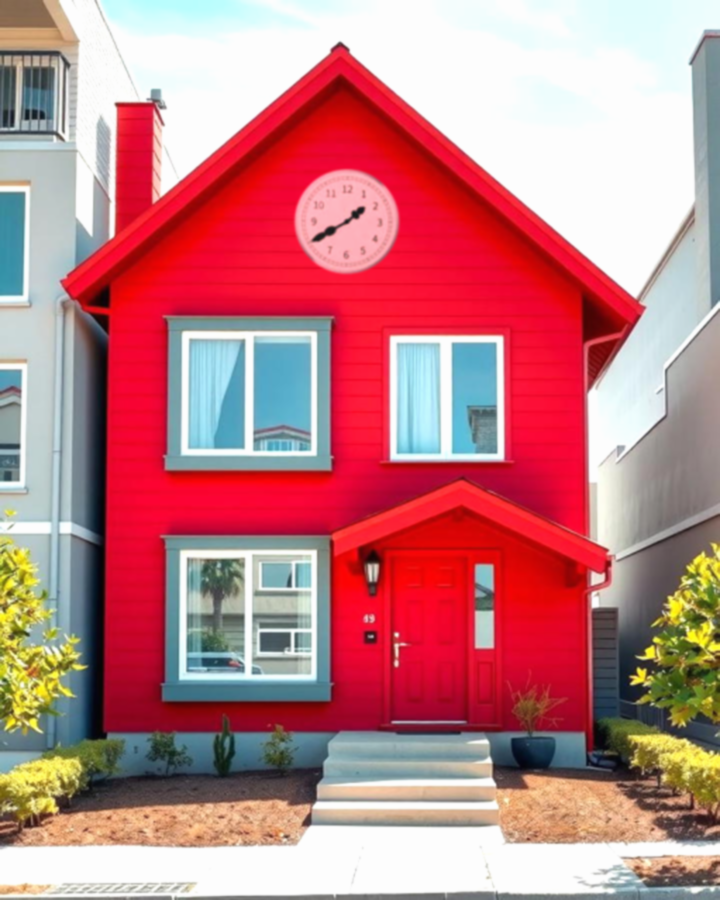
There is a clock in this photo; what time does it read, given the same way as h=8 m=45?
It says h=1 m=40
